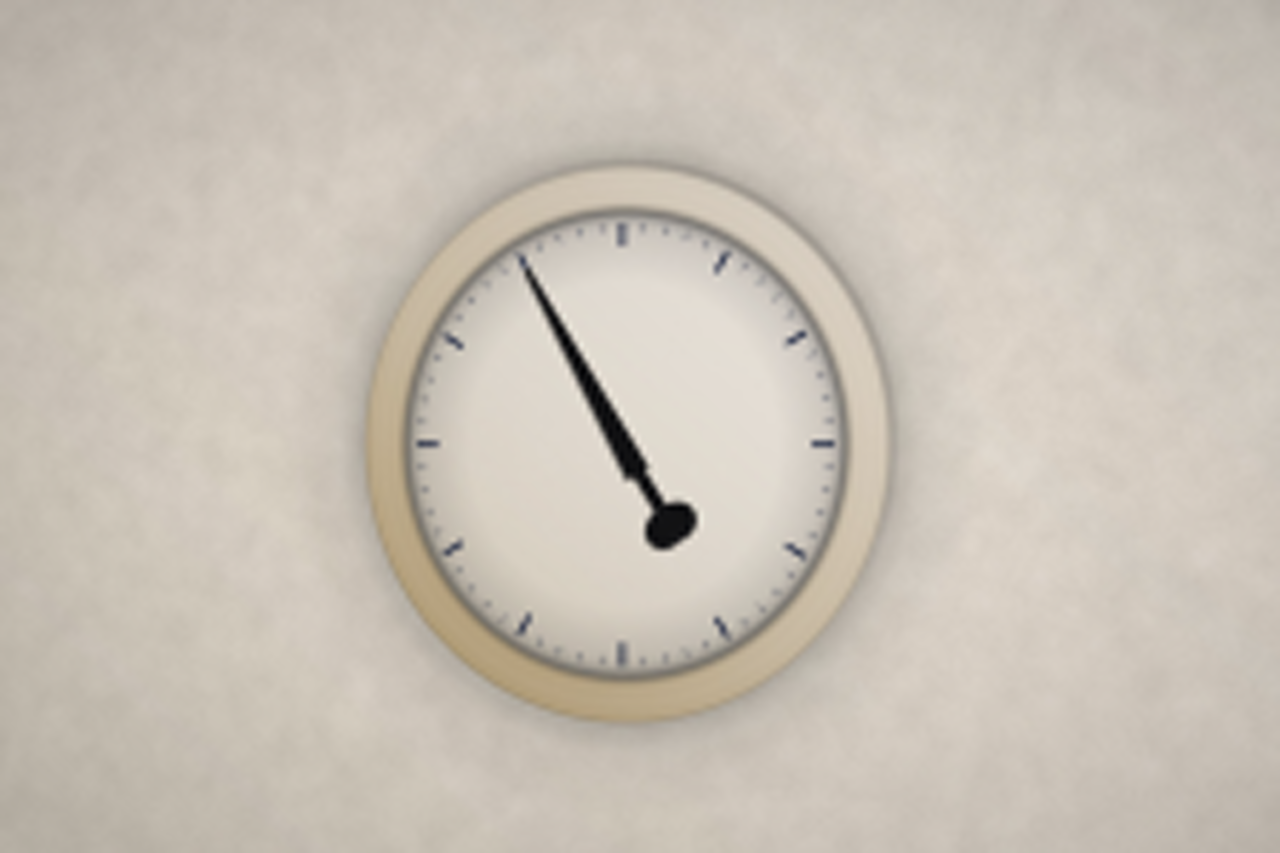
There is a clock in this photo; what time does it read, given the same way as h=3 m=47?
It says h=4 m=55
